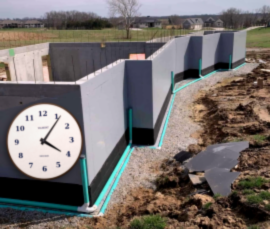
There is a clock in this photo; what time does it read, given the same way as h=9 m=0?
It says h=4 m=6
